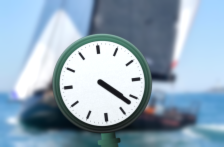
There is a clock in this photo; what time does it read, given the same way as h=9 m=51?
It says h=4 m=22
